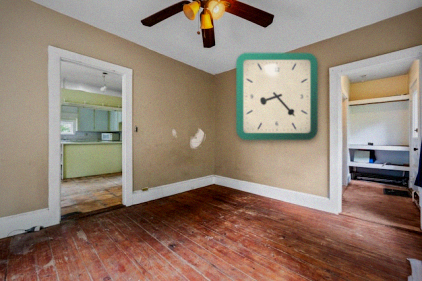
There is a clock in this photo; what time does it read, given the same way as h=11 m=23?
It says h=8 m=23
